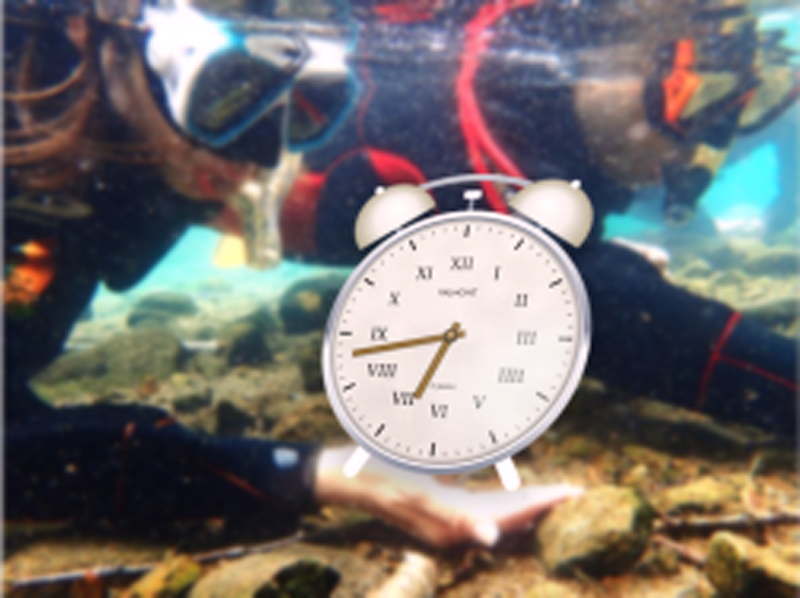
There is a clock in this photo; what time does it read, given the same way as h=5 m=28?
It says h=6 m=43
